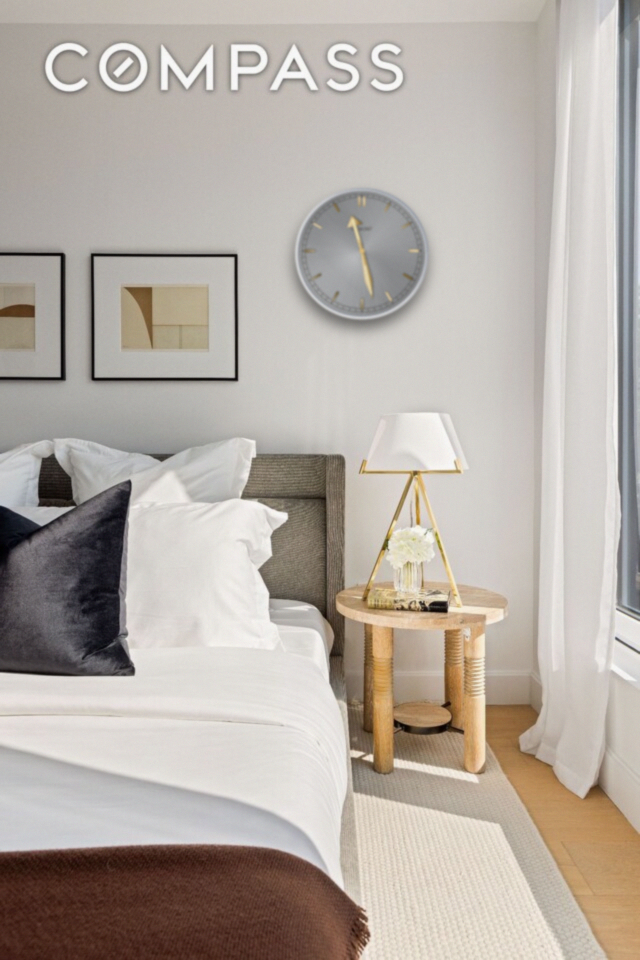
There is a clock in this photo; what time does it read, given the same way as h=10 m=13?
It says h=11 m=28
